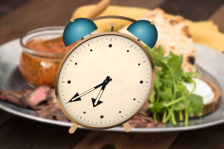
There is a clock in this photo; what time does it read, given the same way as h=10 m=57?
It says h=6 m=40
